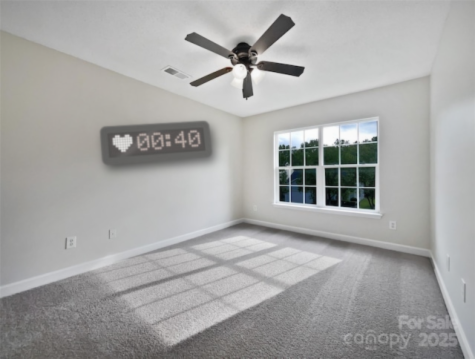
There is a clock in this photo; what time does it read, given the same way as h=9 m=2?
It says h=0 m=40
